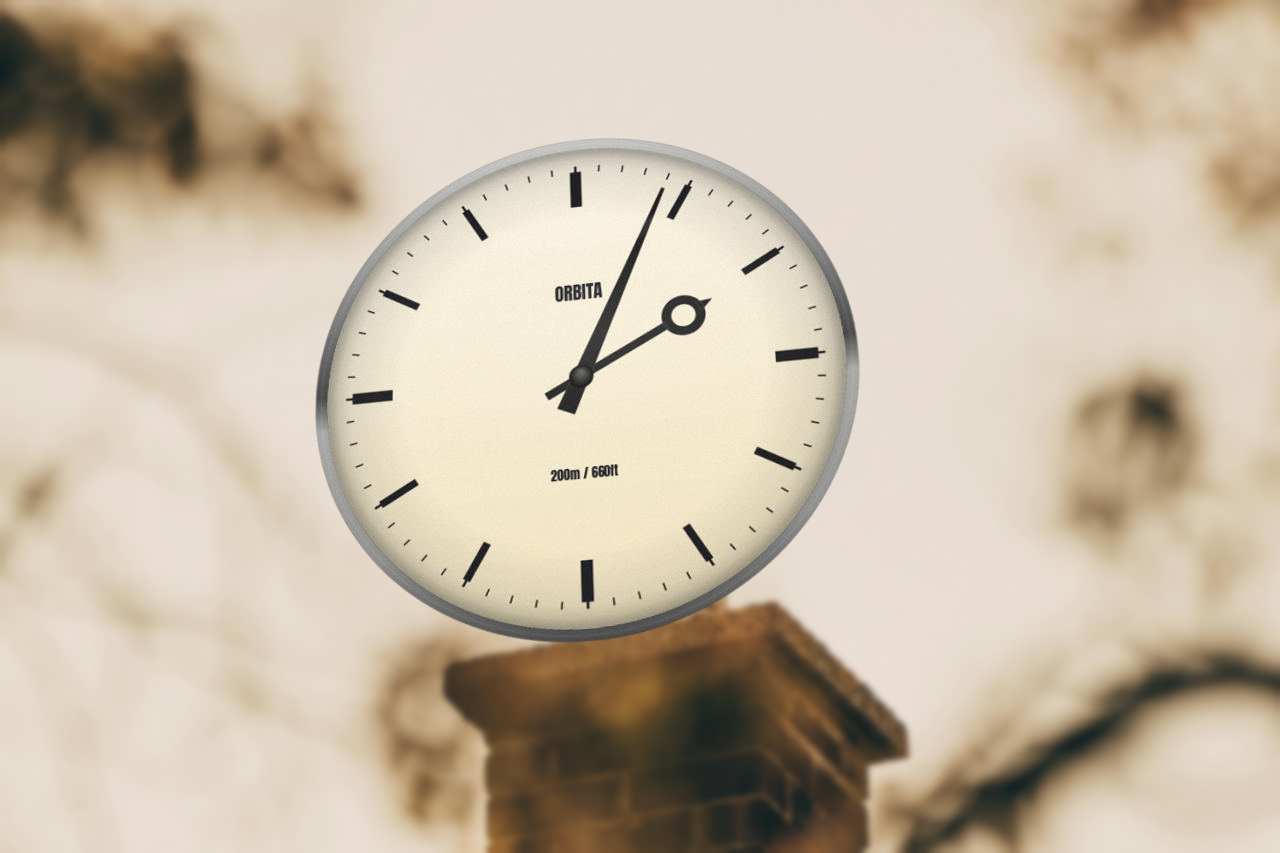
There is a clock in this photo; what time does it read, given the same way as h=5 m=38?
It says h=2 m=4
